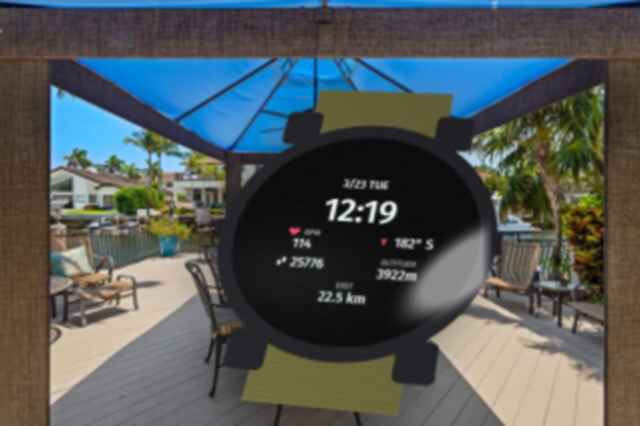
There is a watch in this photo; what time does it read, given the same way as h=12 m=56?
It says h=12 m=19
